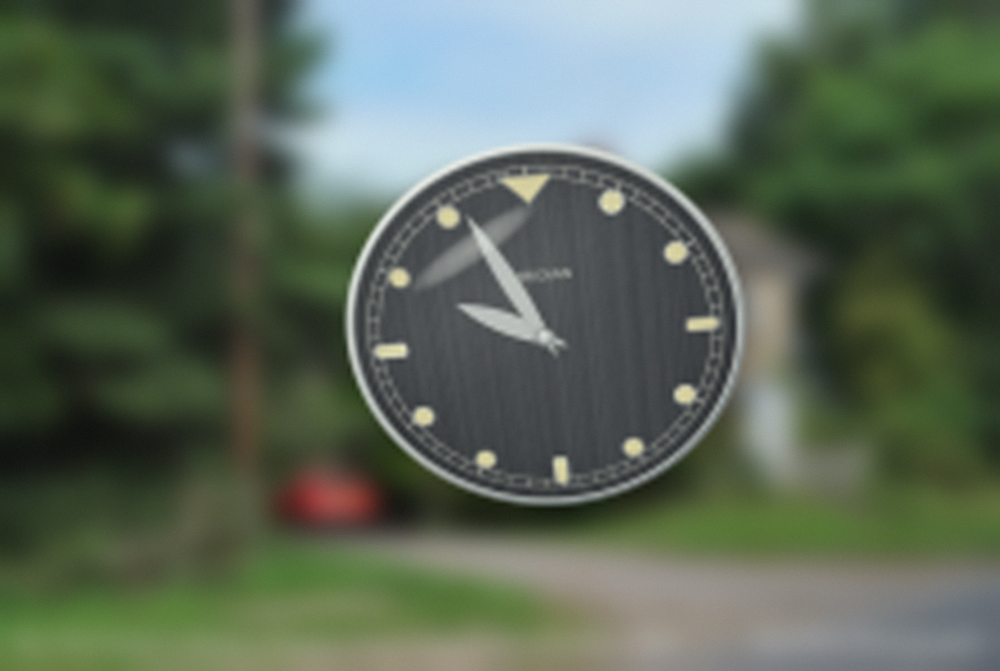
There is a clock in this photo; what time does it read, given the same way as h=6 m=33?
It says h=9 m=56
